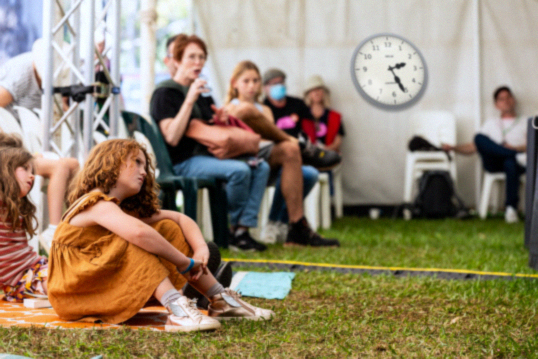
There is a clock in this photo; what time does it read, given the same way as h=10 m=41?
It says h=2 m=26
